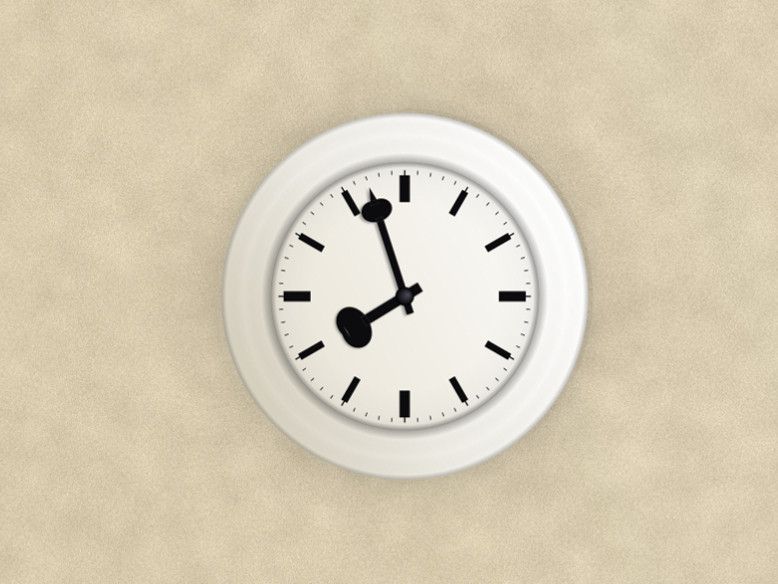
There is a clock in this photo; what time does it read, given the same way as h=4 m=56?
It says h=7 m=57
